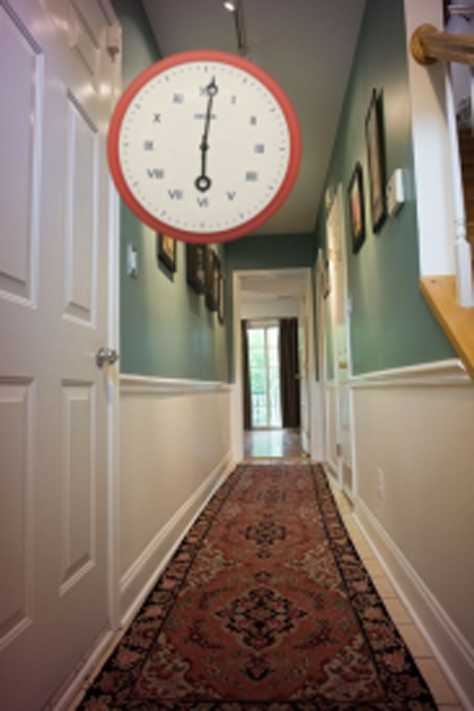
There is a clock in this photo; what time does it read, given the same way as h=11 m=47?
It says h=6 m=1
